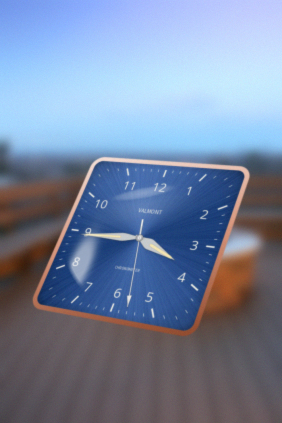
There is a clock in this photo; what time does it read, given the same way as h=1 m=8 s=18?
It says h=3 m=44 s=28
